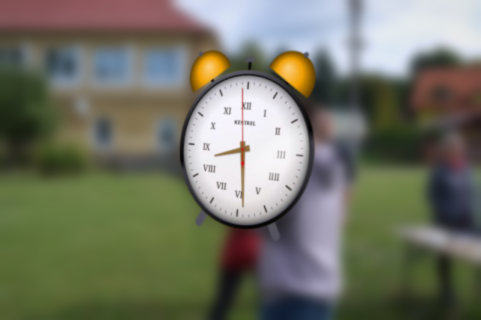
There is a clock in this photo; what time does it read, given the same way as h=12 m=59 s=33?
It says h=8 m=28 s=59
